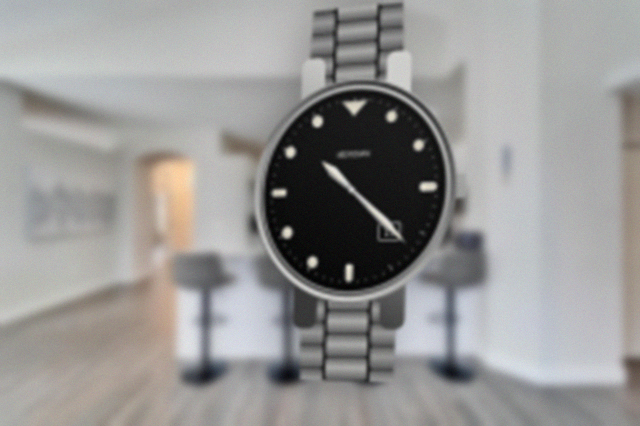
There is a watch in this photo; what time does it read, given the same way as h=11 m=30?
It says h=10 m=22
